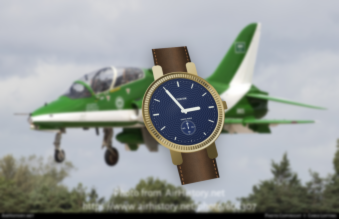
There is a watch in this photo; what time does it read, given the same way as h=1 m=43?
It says h=2 m=55
